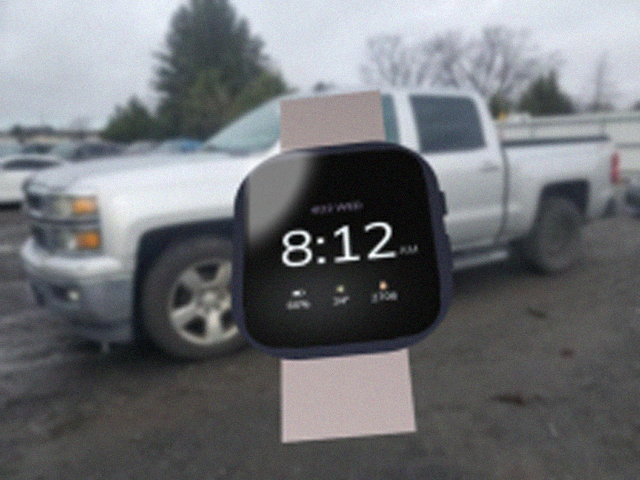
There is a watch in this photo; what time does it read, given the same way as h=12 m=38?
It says h=8 m=12
